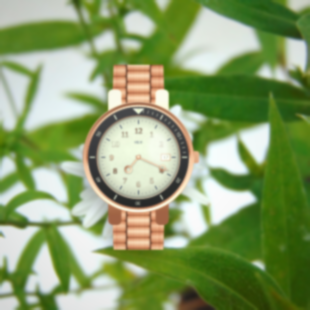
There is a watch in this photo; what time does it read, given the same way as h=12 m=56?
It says h=7 m=19
